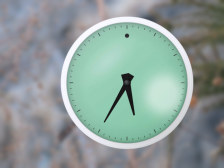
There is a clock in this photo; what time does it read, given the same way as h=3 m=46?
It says h=5 m=35
